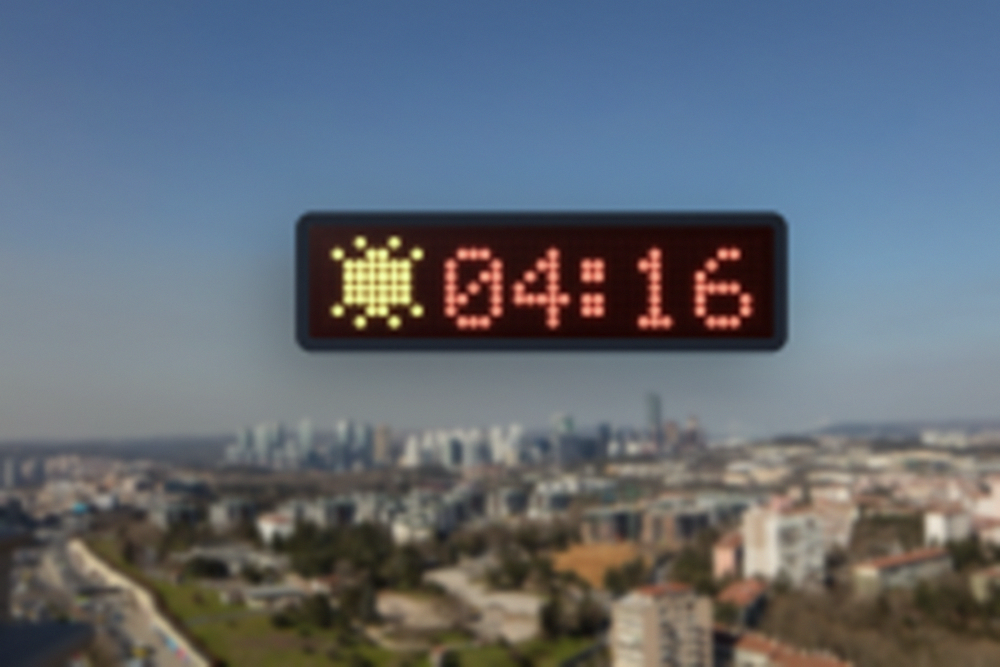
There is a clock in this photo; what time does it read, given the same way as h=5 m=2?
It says h=4 m=16
